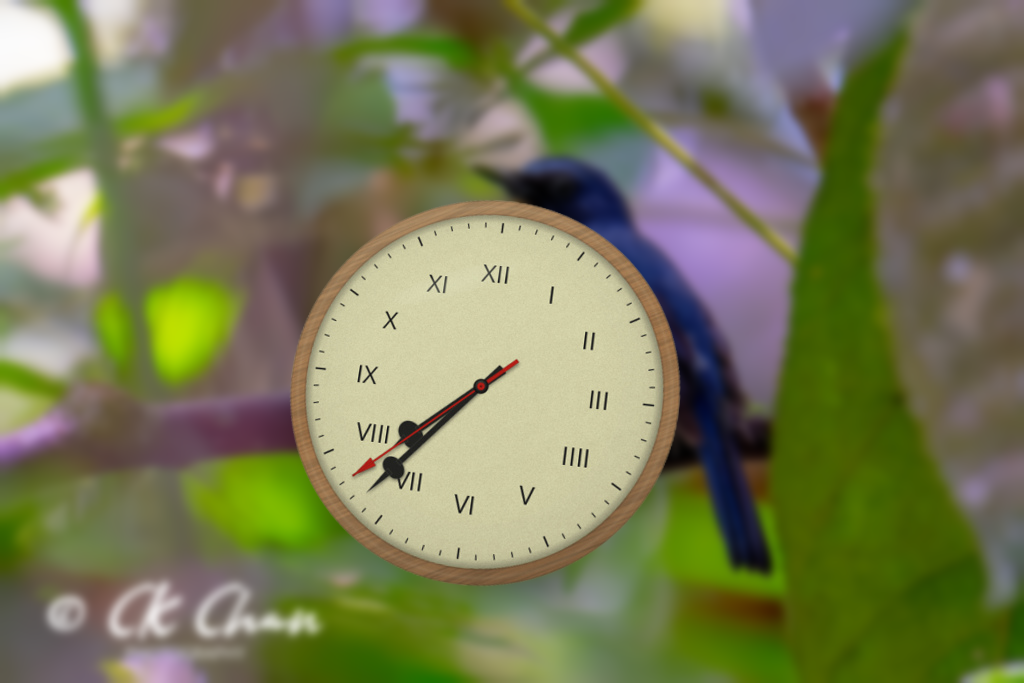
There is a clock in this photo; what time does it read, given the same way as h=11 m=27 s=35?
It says h=7 m=36 s=38
